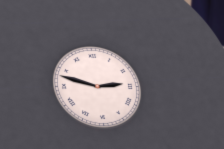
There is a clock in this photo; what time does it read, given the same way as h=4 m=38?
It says h=2 m=48
